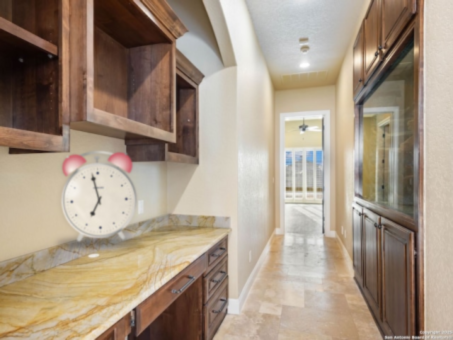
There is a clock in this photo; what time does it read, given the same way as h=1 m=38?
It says h=6 m=58
